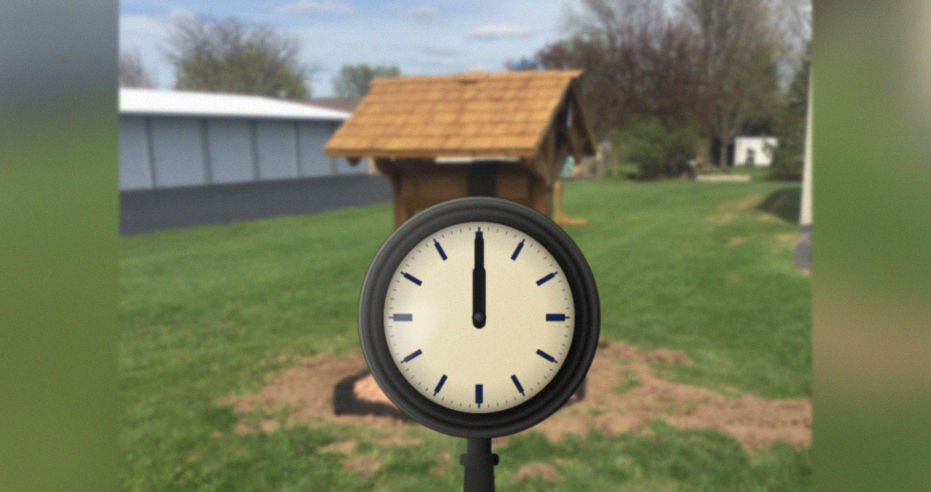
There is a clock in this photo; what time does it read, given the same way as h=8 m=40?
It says h=12 m=0
